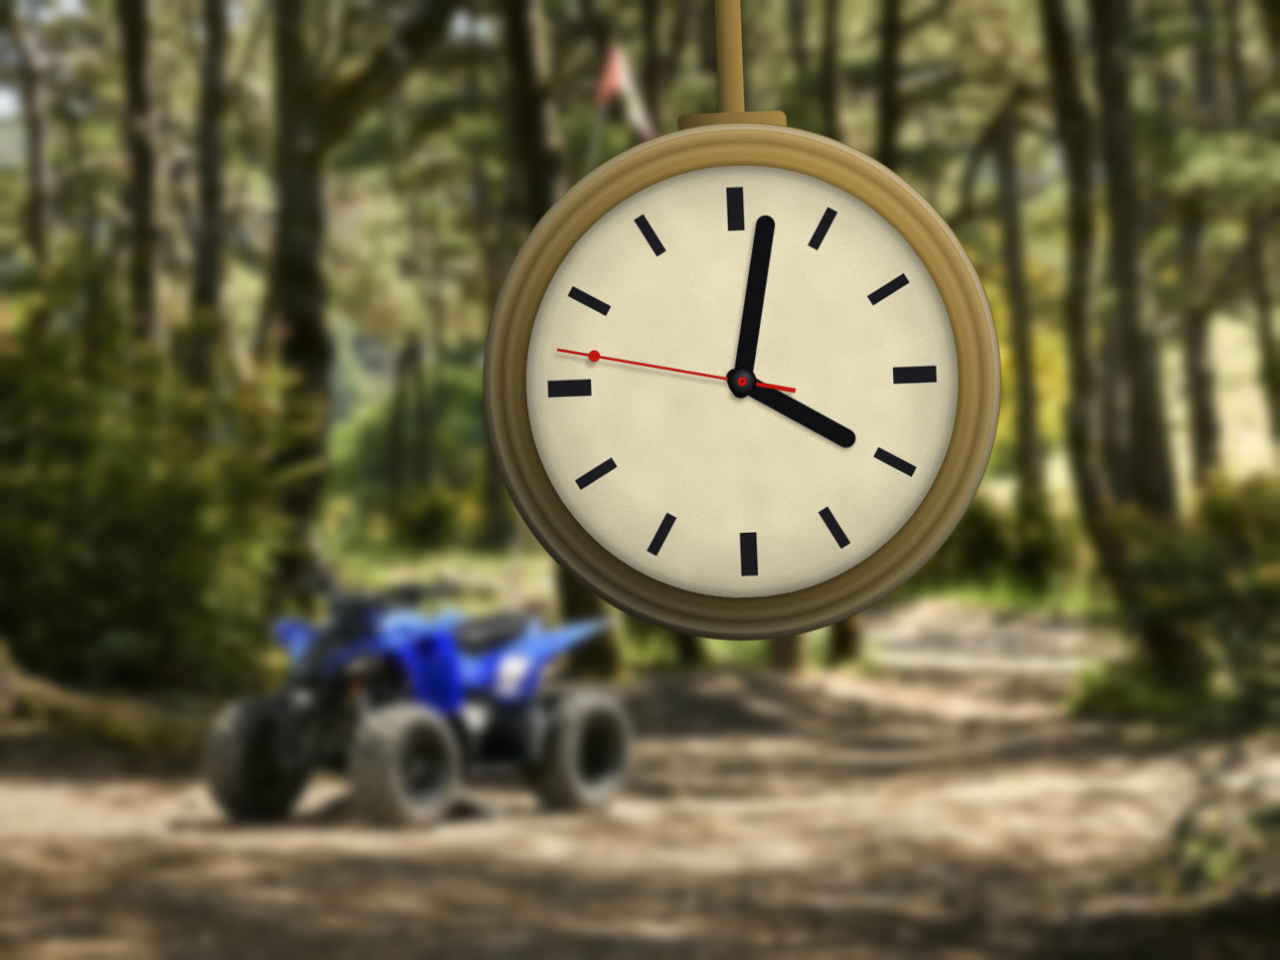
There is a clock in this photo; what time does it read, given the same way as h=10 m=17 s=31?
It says h=4 m=1 s=47
